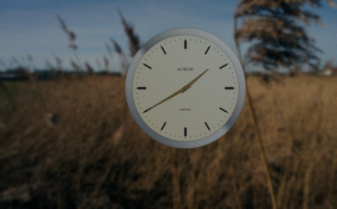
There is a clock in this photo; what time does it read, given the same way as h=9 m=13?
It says h=1 m=40
